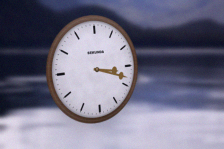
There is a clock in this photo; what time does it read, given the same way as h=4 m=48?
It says h=3 m=18
